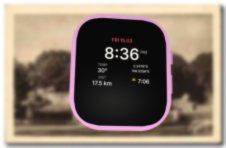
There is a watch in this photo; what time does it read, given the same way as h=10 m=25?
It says h=8 m=36
